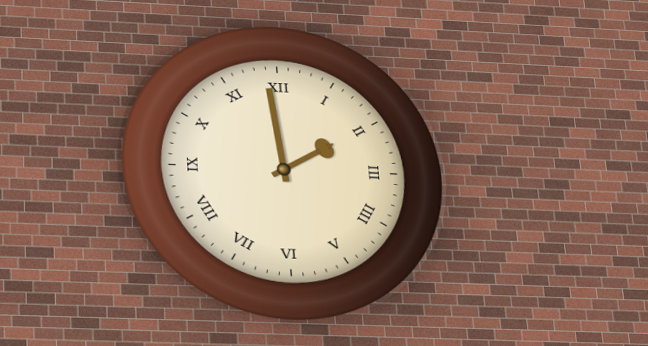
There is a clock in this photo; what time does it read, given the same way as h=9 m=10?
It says h=1 m=59
